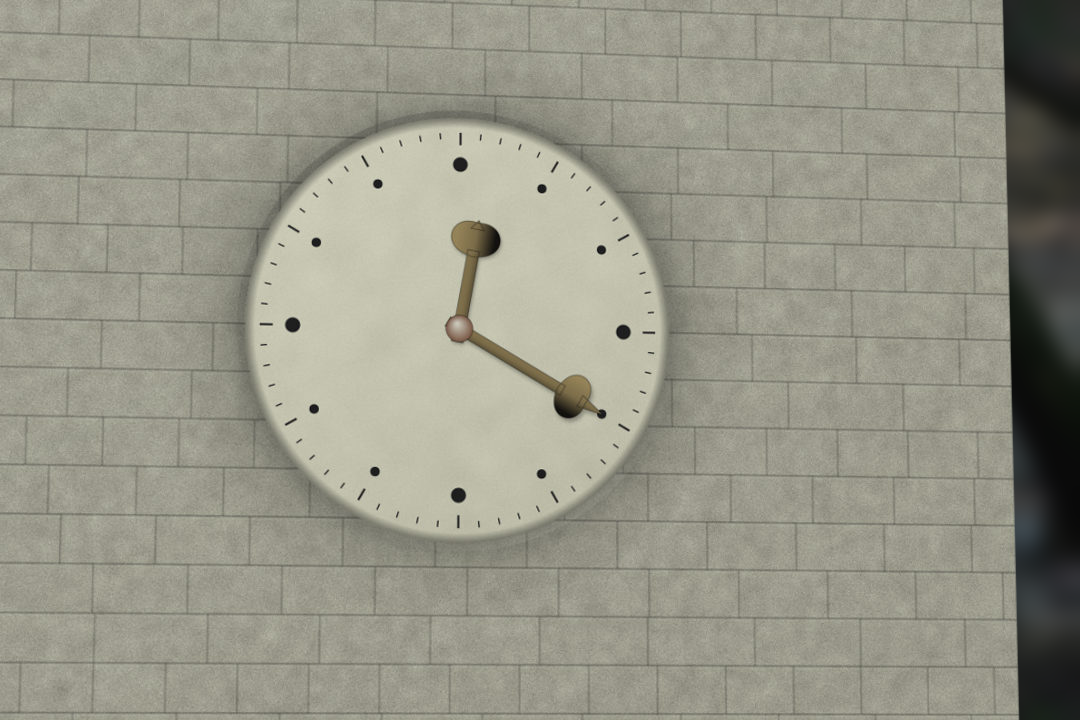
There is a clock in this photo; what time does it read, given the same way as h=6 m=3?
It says h=12 m=20
